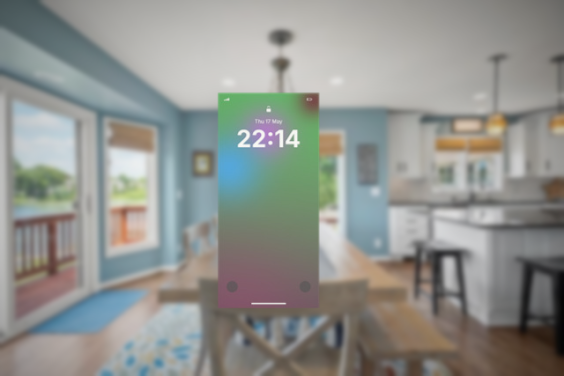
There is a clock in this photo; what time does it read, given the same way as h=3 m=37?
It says h=22 m=14
